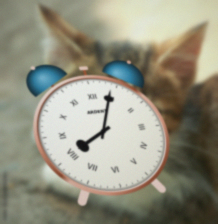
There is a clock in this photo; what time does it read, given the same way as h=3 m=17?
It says h=8 m=4
